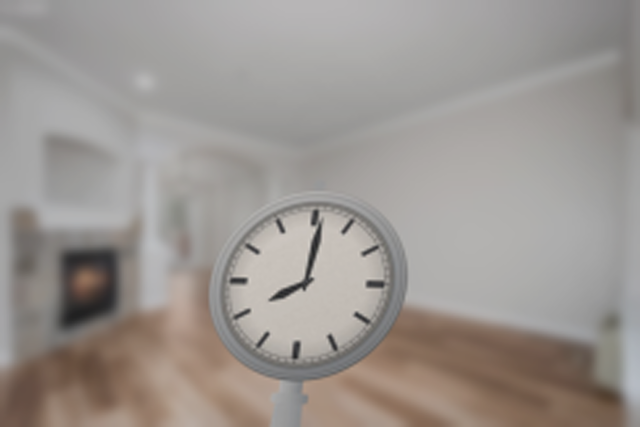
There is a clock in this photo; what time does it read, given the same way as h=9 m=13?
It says h=8 m=1
